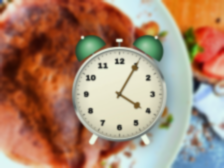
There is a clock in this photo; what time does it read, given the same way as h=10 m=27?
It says h=4 m=5
